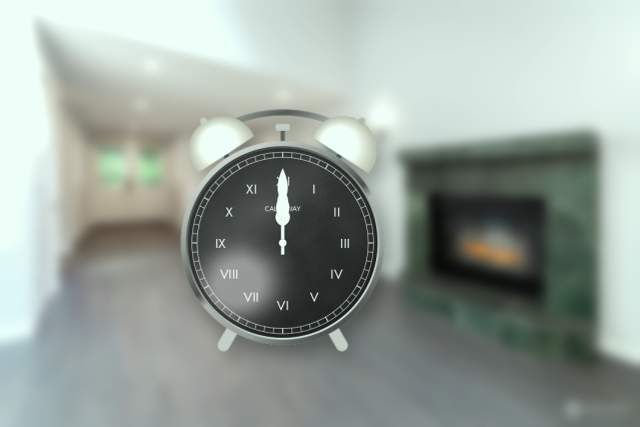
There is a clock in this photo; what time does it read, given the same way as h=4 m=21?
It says h=12 m=0
